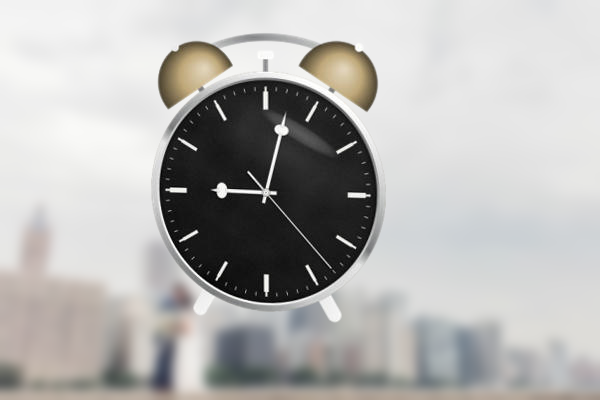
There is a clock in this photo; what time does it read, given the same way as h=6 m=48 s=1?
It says h=9 m=2 s=23
